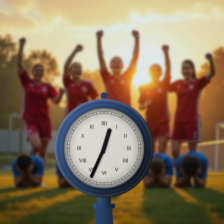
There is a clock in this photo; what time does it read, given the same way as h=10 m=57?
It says h=12 m=34
